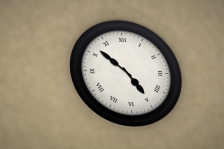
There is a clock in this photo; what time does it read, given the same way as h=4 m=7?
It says h=4 m=52
